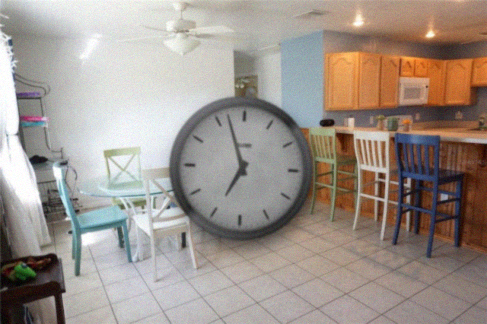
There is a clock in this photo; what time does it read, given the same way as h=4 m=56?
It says h=6 m=57
